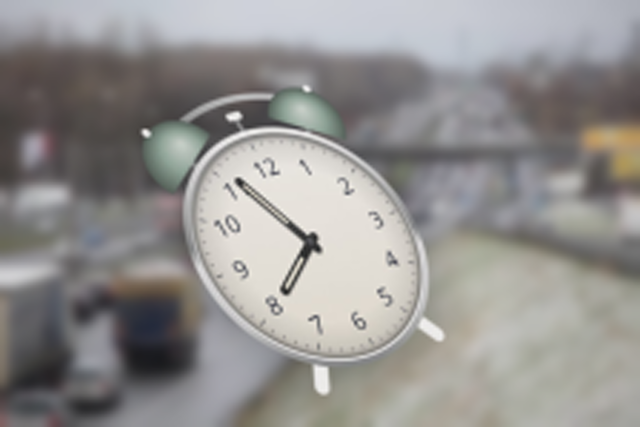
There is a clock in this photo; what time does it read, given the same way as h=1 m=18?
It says h=7 m=56
